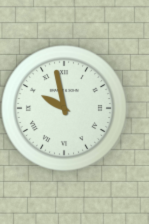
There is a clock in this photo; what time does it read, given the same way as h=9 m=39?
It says h=9 m=58
